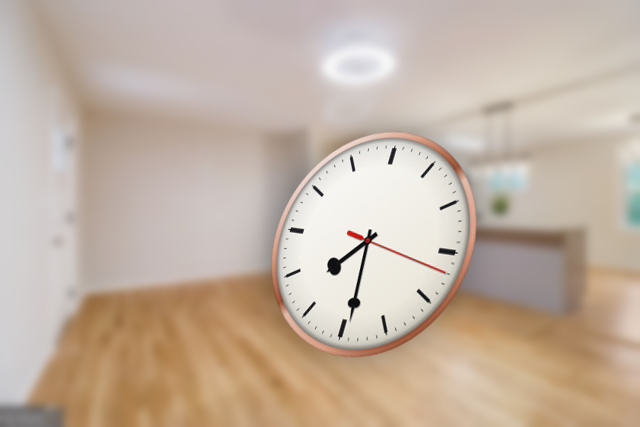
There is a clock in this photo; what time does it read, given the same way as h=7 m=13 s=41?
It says h=7 m=29 s=17
